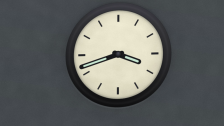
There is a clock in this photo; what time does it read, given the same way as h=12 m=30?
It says h=3 m=42
